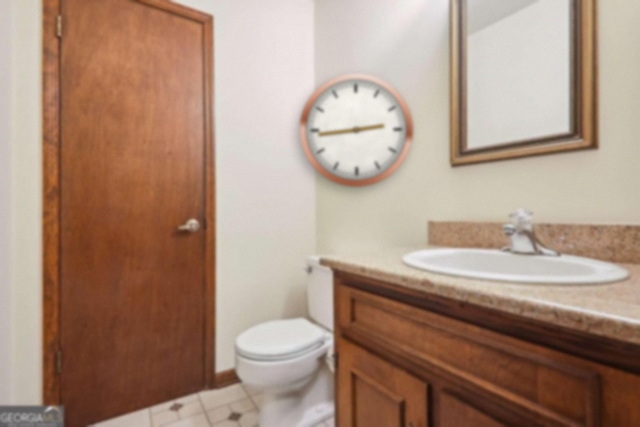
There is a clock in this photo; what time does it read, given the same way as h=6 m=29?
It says h=2 m=44
